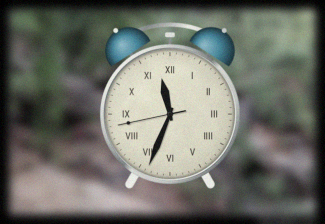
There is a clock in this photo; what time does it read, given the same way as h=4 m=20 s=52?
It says h=11 m=33 s=43
